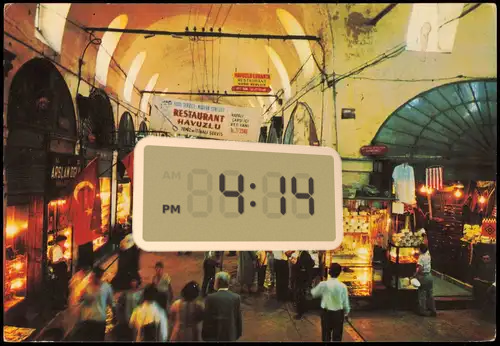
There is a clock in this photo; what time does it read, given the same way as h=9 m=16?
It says h=4 m=14
